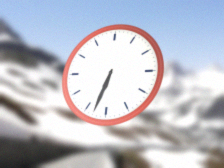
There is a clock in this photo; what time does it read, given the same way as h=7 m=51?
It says h=6 m=33
